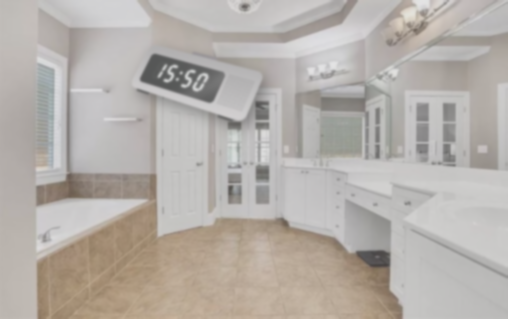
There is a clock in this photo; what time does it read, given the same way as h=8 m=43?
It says h=15 m=50
